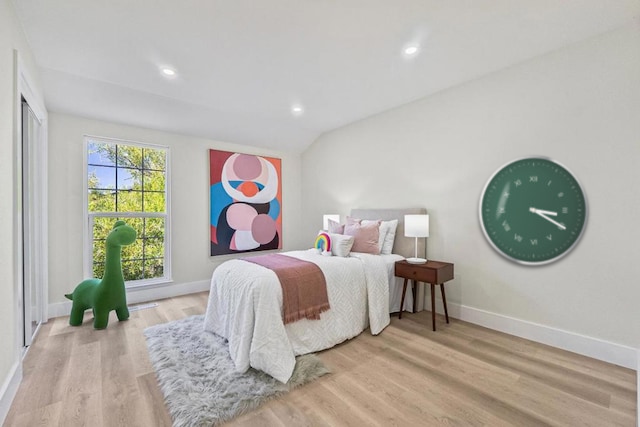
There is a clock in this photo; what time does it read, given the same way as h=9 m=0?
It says h=3 m=20
